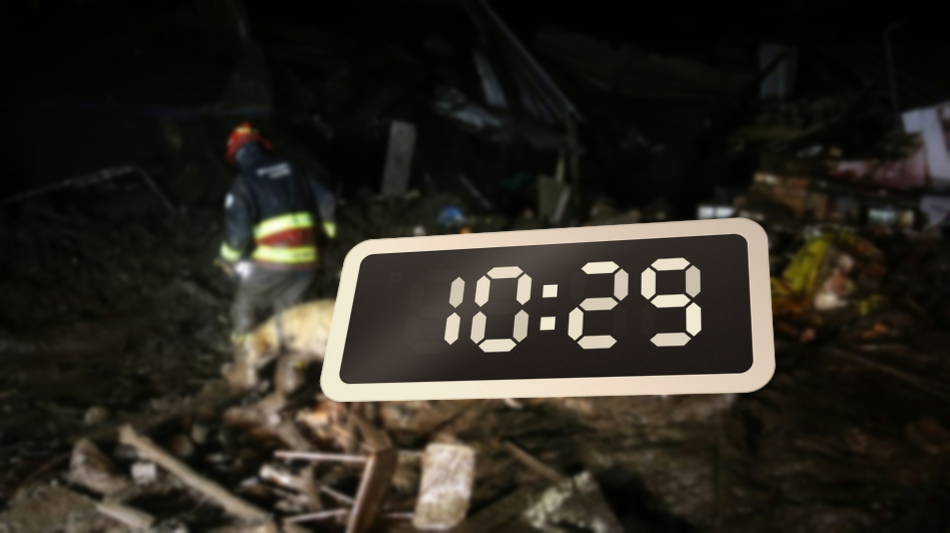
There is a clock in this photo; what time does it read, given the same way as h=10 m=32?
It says h=10 m=29
